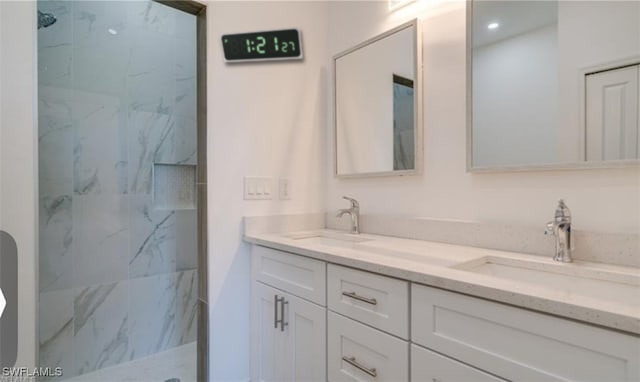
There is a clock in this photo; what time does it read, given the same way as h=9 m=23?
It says h=1 m=21
